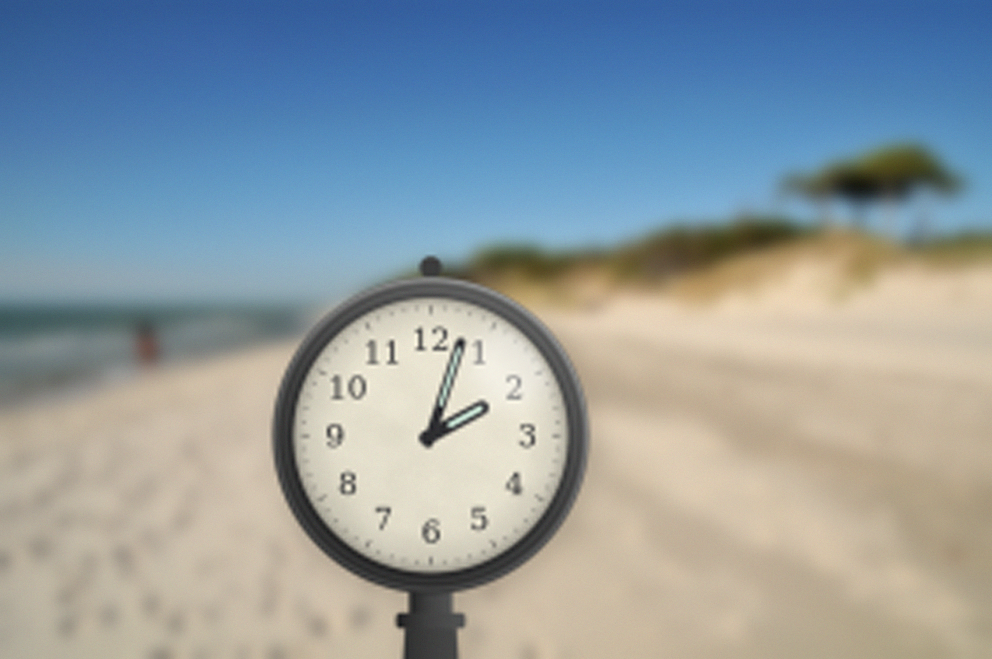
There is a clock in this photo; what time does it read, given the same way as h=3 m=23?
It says h=2 m=3
